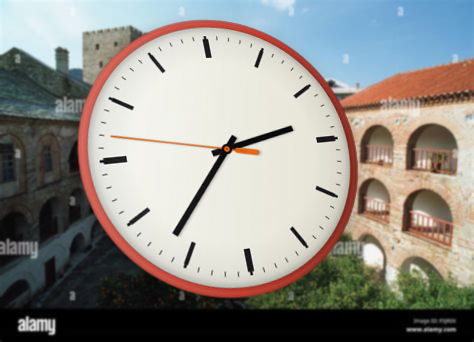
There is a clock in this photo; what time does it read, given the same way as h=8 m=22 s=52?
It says h=2 m=36 s=47
